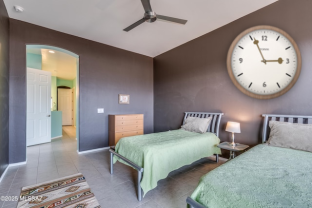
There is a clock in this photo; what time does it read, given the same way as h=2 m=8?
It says h=2 m=56
